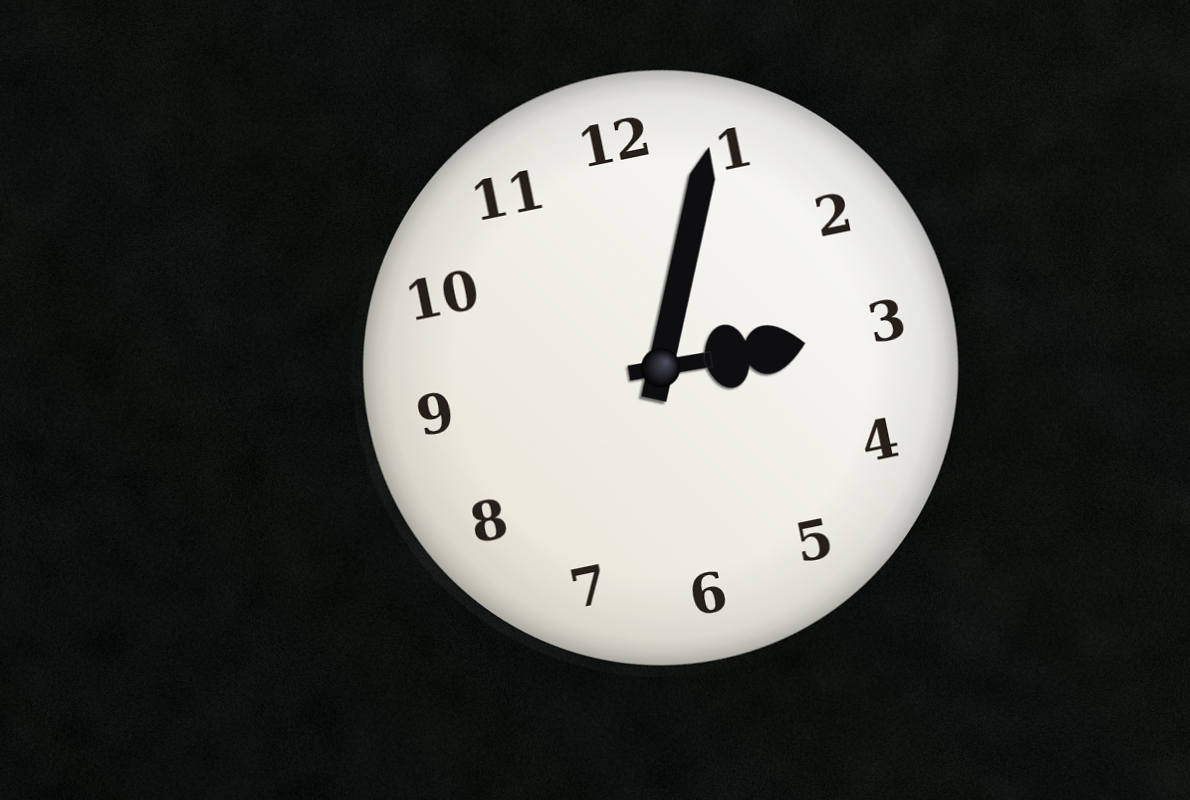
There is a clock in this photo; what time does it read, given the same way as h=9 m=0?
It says h=3 m=4
